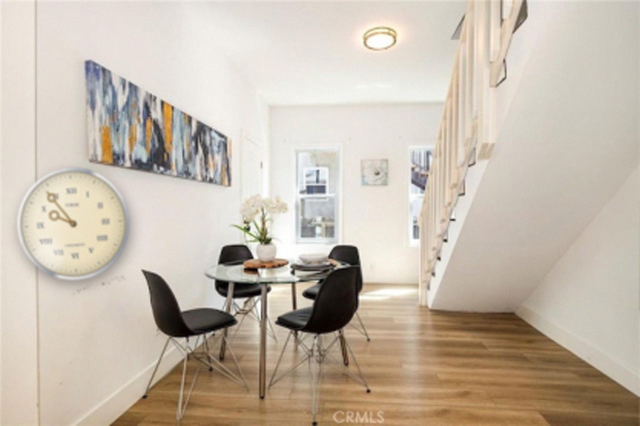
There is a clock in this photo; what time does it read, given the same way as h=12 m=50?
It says h=9 m=54
